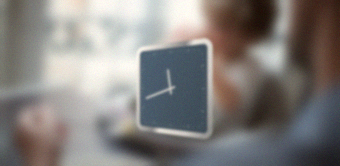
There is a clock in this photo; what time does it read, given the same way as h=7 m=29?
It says h=11 m=42
